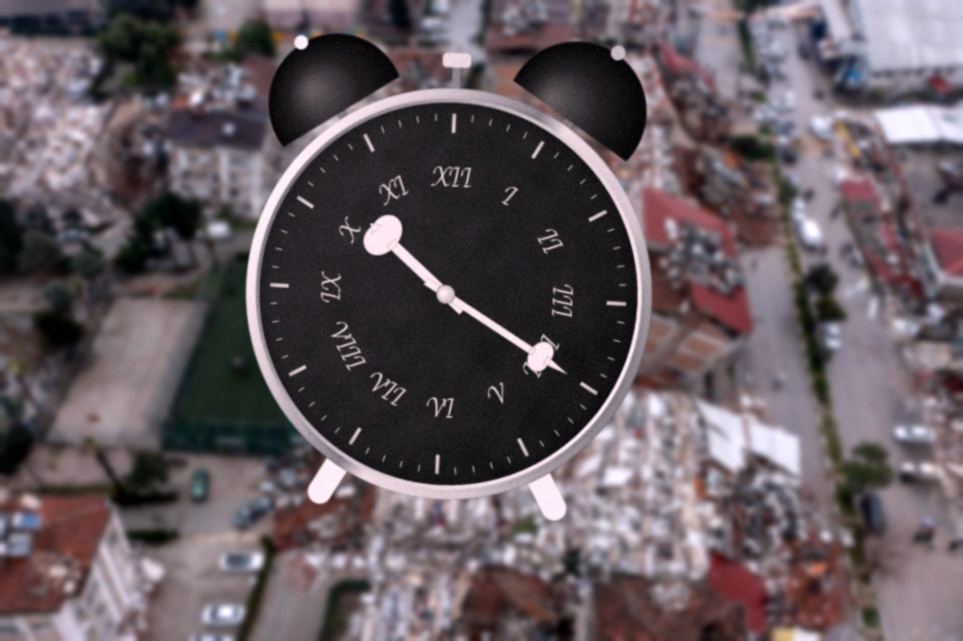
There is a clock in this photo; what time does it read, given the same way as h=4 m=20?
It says h=10 m=20
